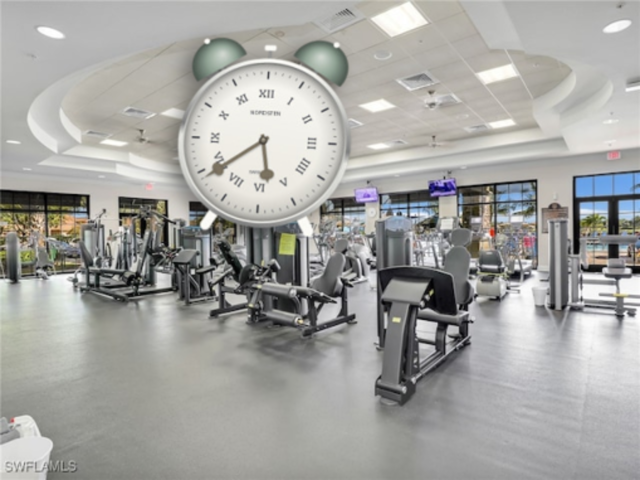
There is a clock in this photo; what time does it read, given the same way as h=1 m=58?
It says h=5 m=39
